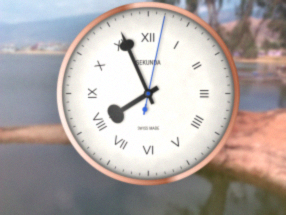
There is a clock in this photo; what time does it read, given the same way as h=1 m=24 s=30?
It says h=7 m=56 s=2
